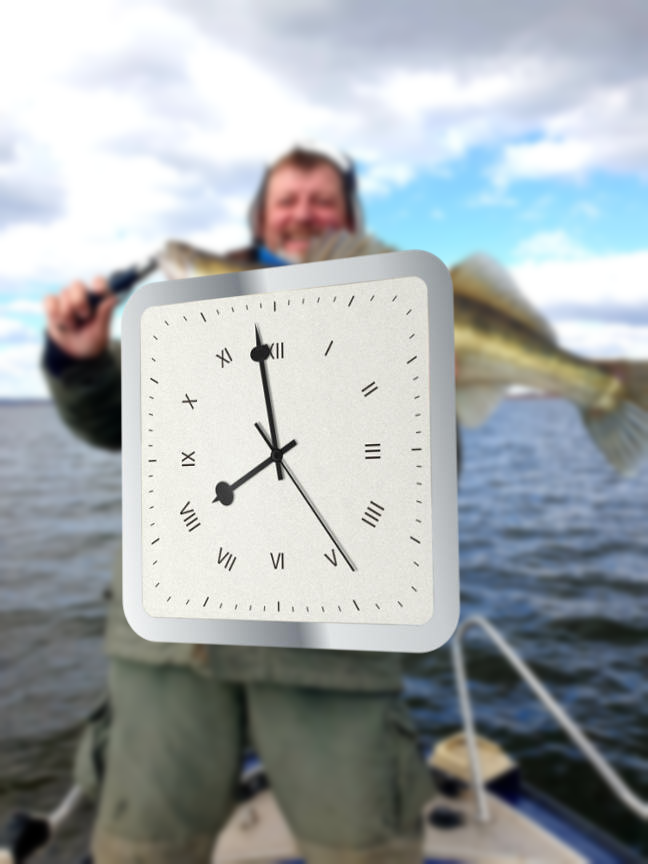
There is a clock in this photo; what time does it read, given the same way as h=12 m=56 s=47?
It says h=7 m=58 s=24
